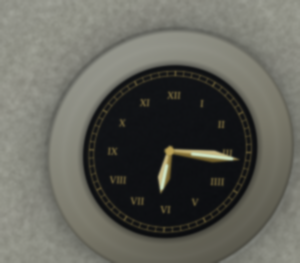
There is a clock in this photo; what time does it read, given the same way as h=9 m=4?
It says h=6 m=16
